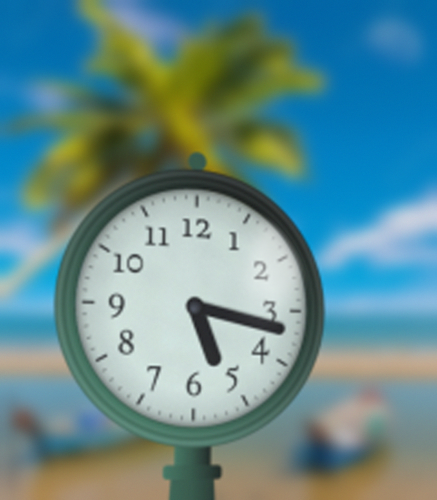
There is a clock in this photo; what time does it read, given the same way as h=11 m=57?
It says h=5 m=17
